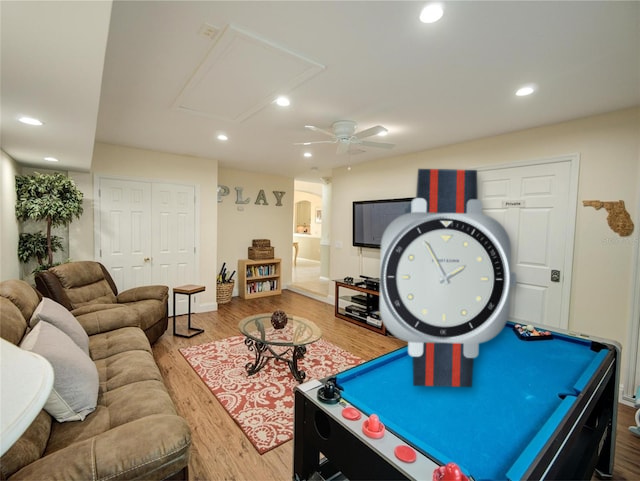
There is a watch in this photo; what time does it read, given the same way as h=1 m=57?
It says h=1 m=55
